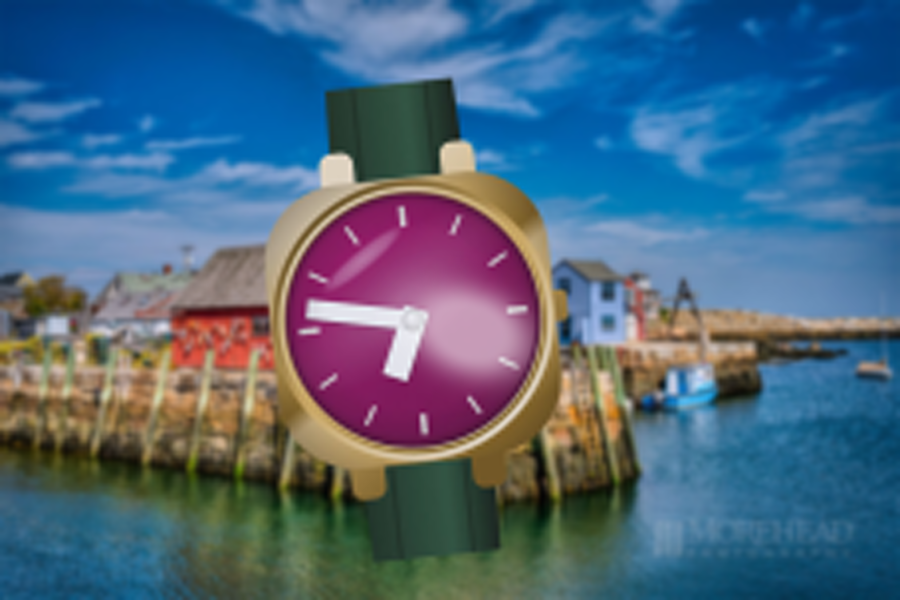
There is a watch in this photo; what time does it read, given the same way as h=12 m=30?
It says h=6 m=47
